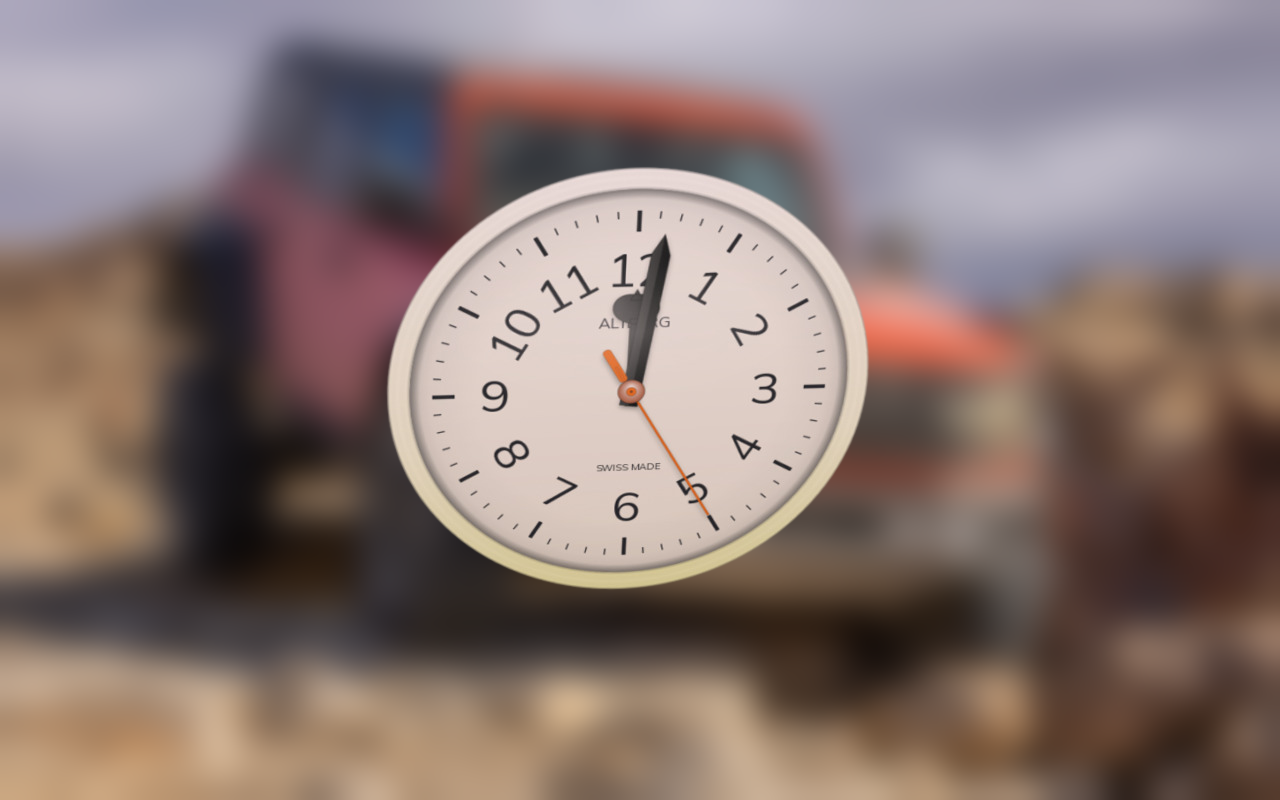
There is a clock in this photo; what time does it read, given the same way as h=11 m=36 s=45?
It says h=12 m=1 s=25
